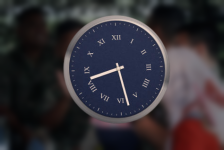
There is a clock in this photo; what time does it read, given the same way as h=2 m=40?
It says h=8 m=28
